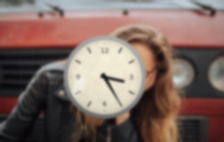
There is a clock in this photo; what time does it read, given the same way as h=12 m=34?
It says h=3 m=25
